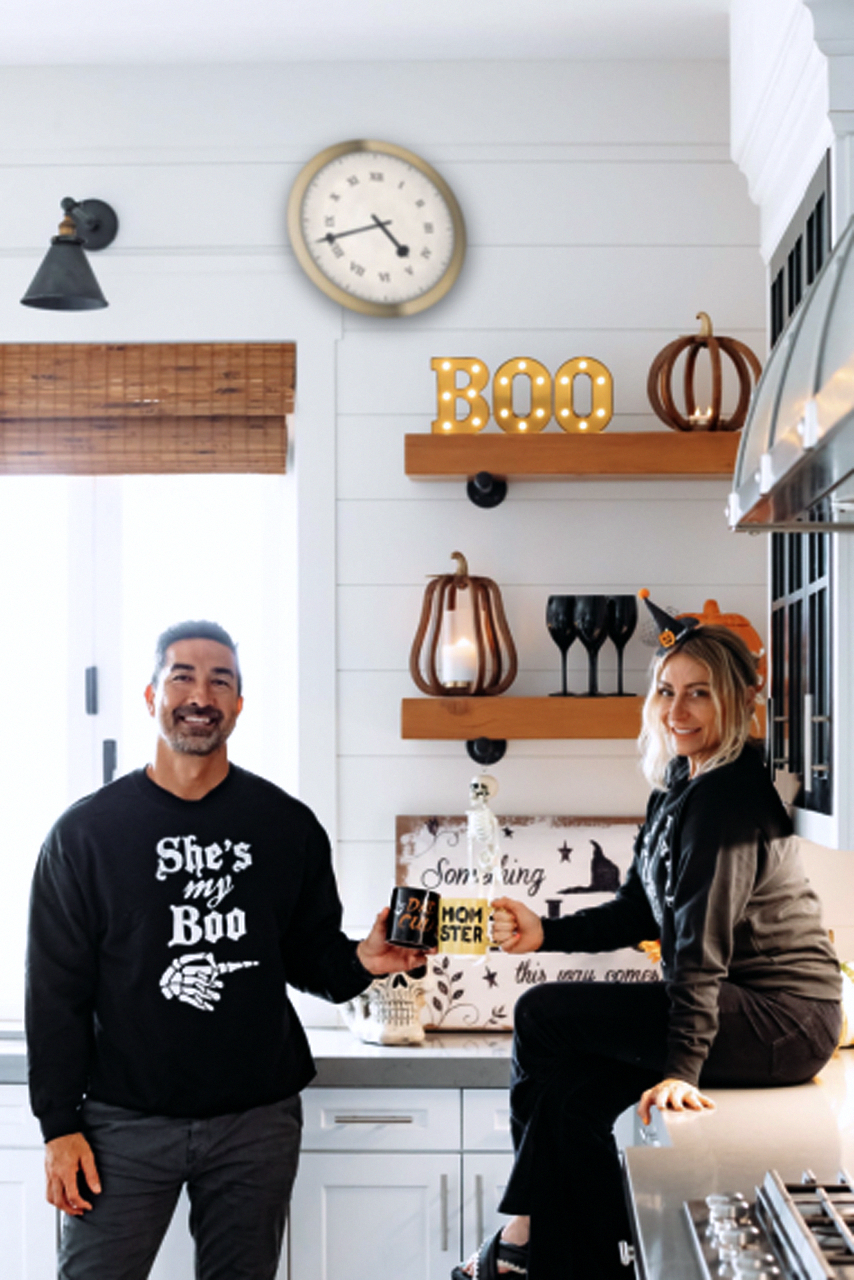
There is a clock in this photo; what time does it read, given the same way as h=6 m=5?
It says h=4 m=42
